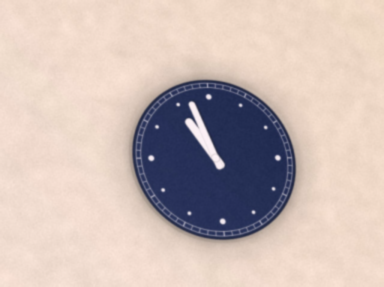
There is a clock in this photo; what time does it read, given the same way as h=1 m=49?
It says h=10 m=57
